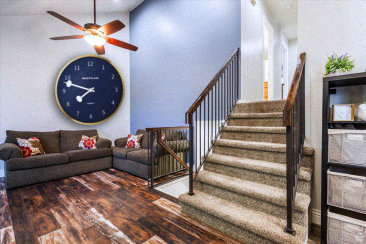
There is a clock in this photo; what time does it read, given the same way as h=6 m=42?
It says h=7 m=48
